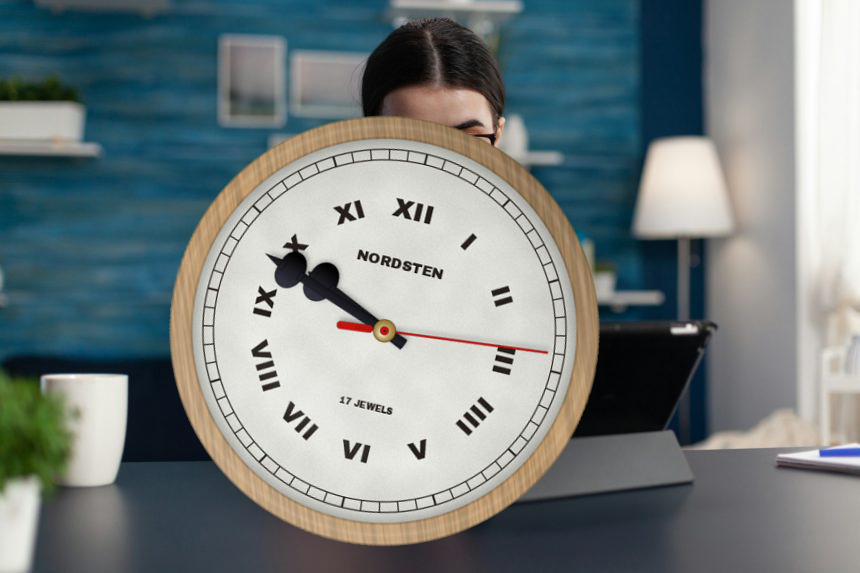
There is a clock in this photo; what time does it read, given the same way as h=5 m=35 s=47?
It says h=9 m=48 s=14
